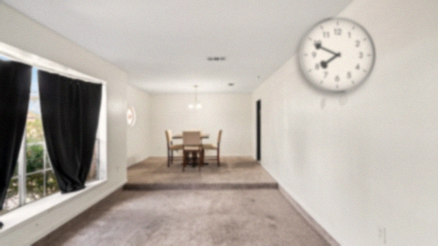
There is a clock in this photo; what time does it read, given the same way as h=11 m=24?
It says h=7 m=49
